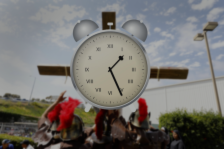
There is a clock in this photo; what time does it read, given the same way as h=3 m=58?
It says h=1 m=26
